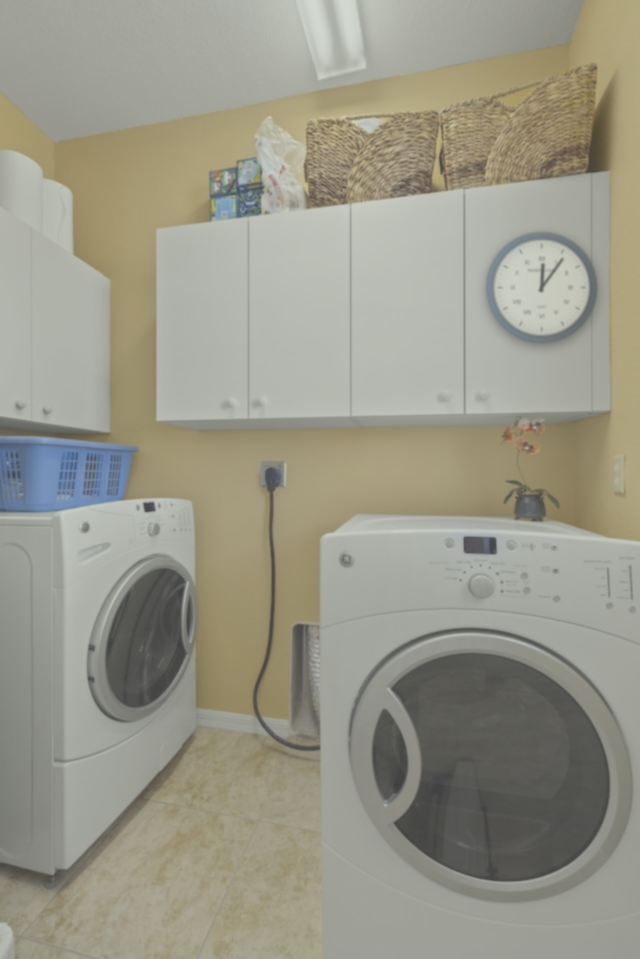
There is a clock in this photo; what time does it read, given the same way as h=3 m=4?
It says h=12 m=6
